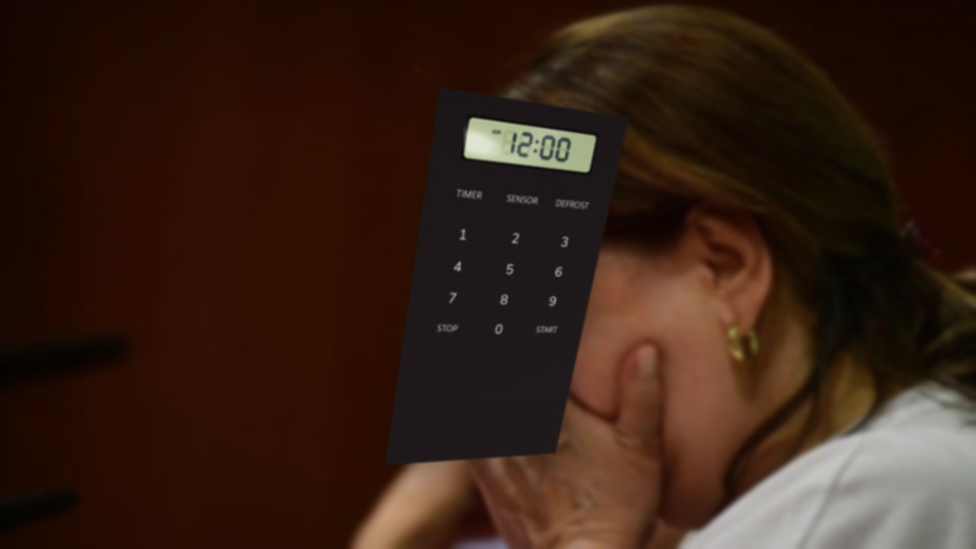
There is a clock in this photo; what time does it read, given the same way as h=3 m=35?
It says h=12 m=0
